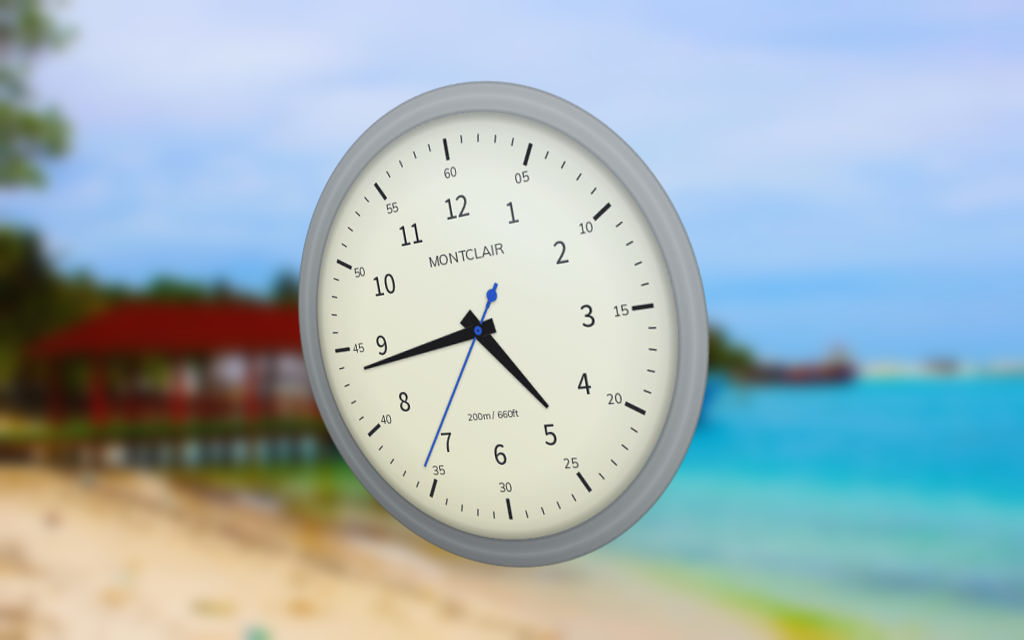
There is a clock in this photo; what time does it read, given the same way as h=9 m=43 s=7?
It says h=4 m=43 s=36
